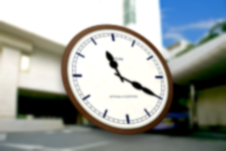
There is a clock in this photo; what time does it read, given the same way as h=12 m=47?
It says h=11 m=20
